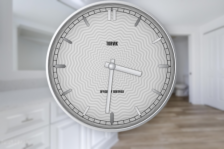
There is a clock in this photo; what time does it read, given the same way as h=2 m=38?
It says h=3 m=31
